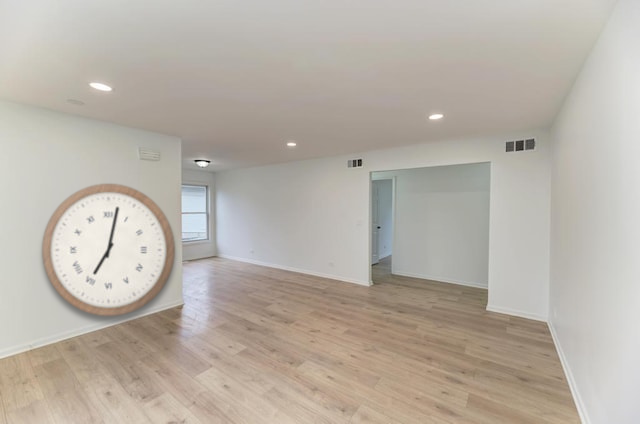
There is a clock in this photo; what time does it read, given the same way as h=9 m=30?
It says h=7 m=2
